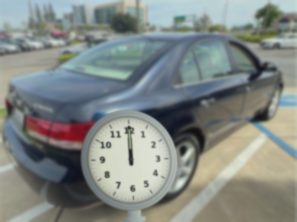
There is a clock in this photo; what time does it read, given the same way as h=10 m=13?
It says h=12 m=0
